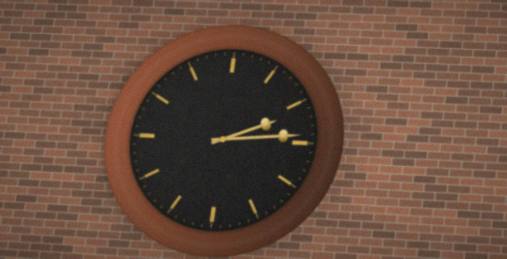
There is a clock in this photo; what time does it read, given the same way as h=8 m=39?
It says h=2 m=14
